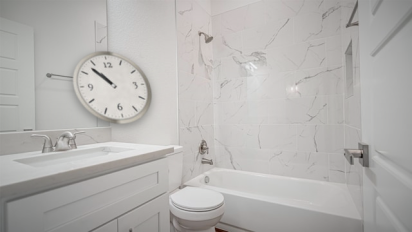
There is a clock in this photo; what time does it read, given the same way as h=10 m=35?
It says h=10 m=53
